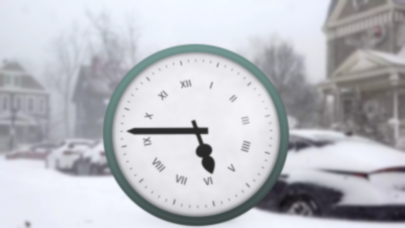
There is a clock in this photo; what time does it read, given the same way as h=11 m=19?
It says h=5 m=47
